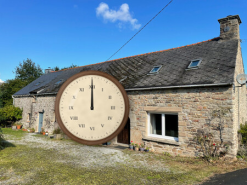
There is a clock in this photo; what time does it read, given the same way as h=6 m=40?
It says h=12 m=0
